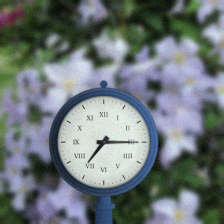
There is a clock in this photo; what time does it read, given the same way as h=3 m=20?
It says h=7 m=15
